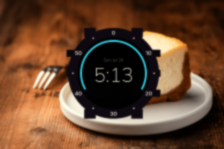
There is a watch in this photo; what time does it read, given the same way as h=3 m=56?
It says h=5 m=13
